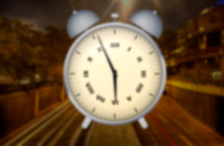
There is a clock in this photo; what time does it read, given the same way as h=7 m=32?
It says h=5 m=56
